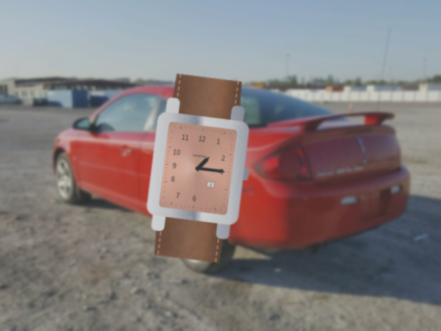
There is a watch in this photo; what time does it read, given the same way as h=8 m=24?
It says h=1 m=15
